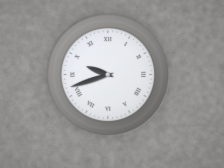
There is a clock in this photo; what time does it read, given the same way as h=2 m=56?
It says h=9 m=42
